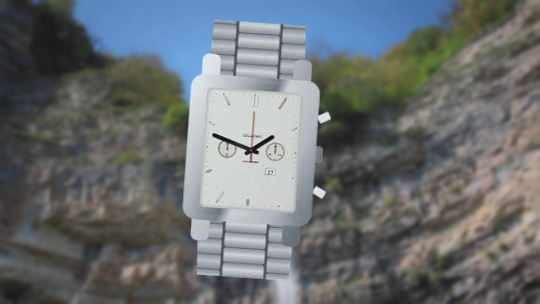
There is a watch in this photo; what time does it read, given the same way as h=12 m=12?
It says h=1 m=48
